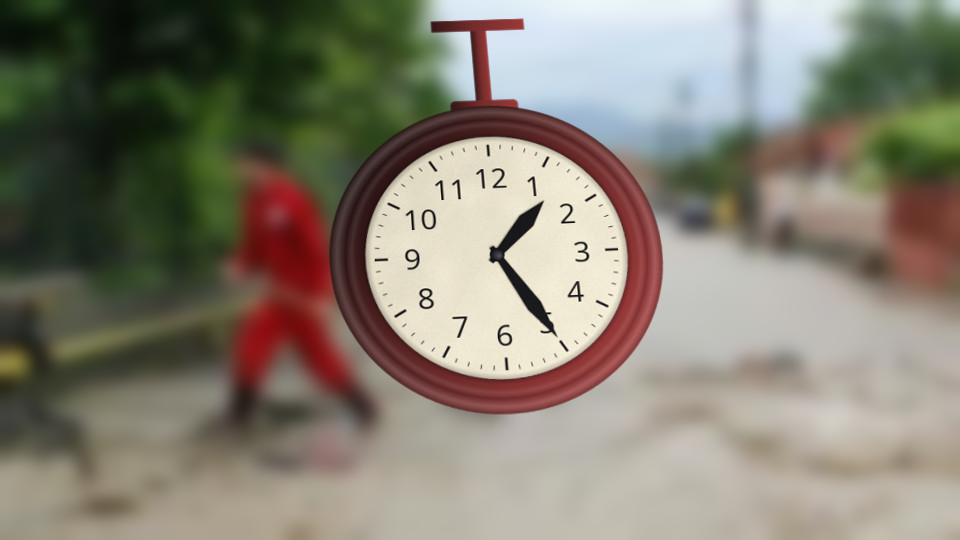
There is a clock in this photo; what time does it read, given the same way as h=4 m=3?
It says h=1 m=25
